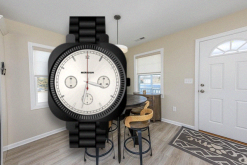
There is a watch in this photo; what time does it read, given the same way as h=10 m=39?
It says h=3 m=32
